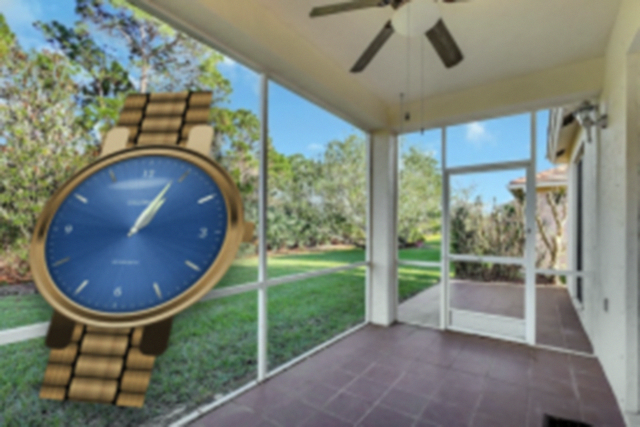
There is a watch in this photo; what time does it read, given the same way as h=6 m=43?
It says h=1 m=4
